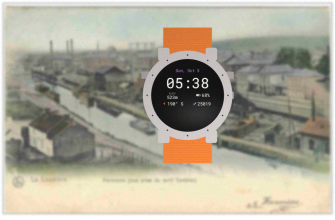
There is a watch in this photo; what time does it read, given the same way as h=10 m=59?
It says h=5 m=38
